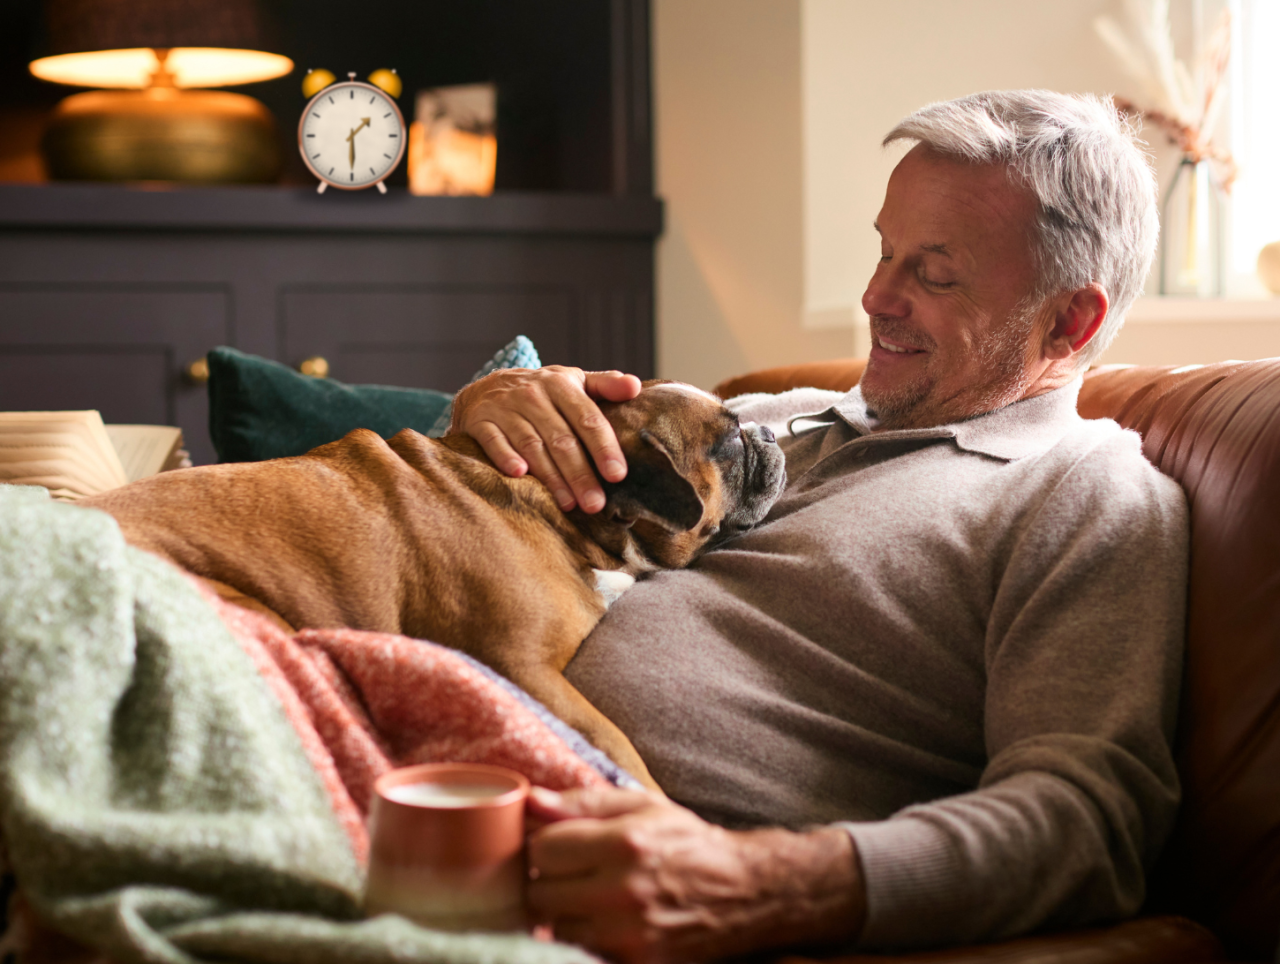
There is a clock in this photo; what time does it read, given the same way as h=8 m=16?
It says h=1 m=30
